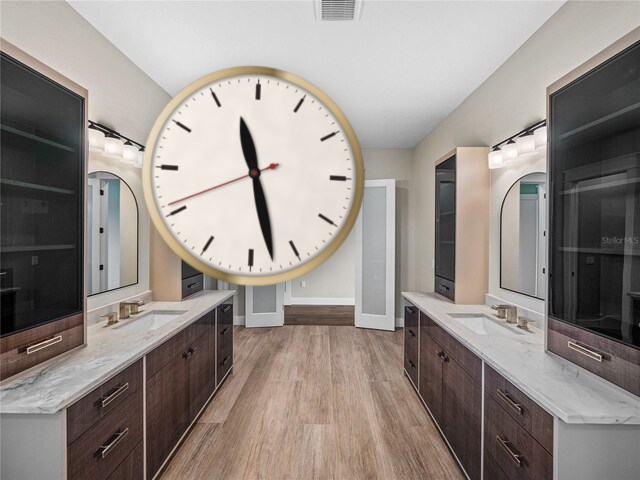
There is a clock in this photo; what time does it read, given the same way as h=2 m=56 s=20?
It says h=11 m=27 s=41
